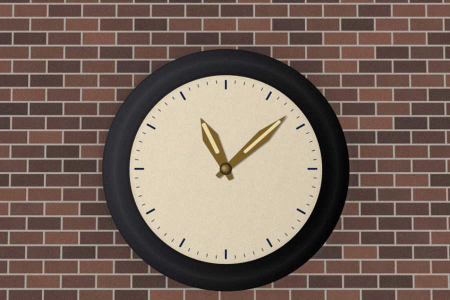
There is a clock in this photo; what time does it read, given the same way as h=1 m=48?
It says h=11 m=8
